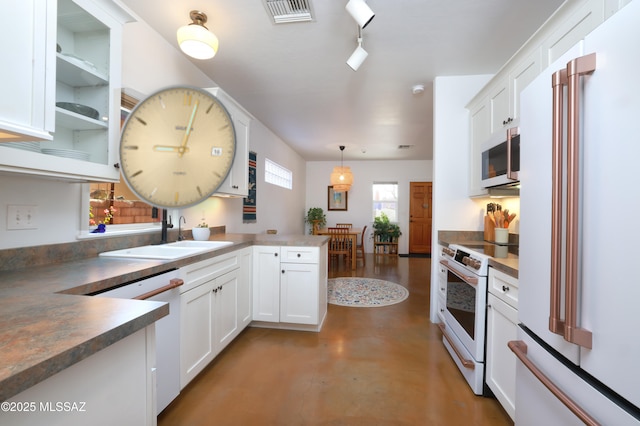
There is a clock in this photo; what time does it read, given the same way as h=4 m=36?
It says h=9 m=2
